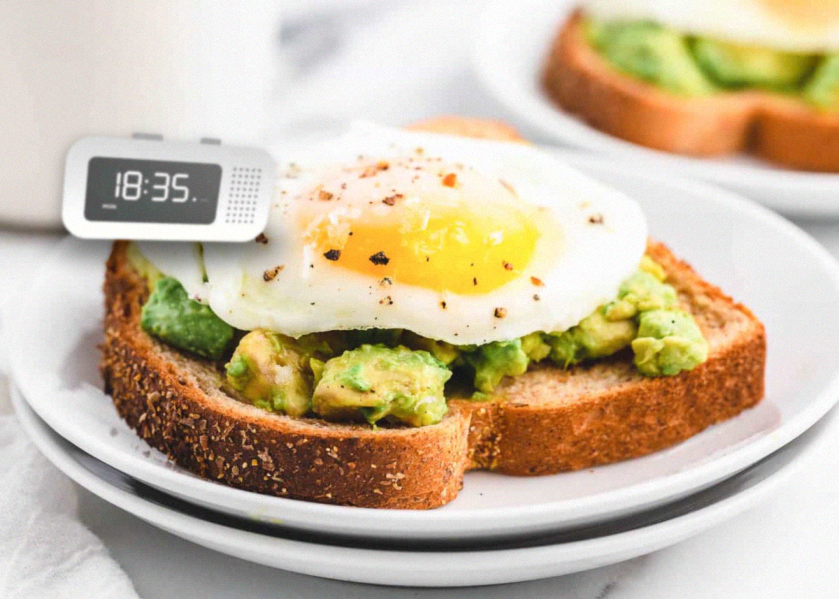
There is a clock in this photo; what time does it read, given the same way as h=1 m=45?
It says h=18 m=35
